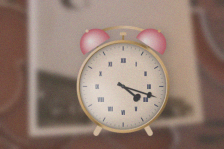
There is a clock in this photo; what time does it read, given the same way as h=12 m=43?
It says h=4 m=18
